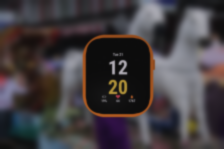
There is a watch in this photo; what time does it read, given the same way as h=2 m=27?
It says h=12 m=20
